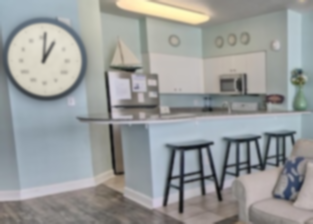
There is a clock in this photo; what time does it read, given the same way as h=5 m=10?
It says h=1 m=1
